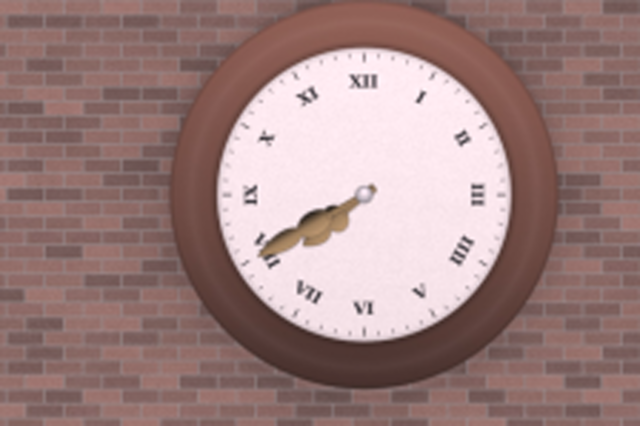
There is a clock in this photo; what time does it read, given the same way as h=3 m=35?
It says h=7 m=40
